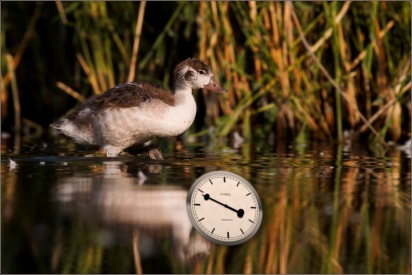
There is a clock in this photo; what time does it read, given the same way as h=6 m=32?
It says h=3 m=49
